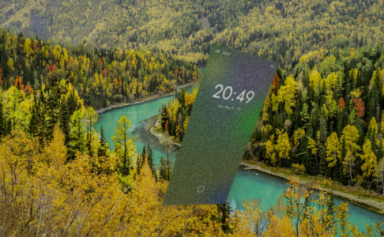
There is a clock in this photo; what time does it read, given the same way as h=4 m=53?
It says h=20 m=49
